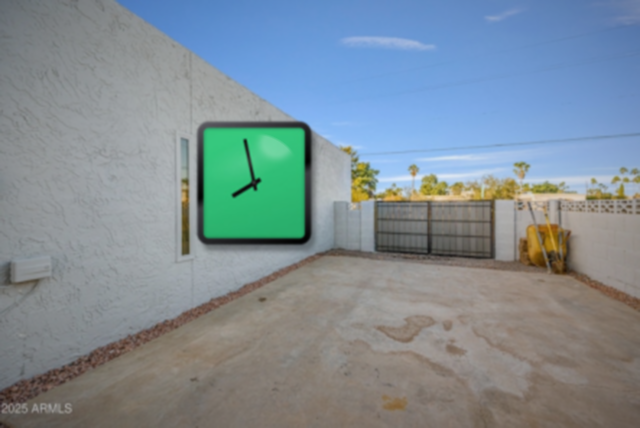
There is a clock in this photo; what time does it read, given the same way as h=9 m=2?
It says h=7 m=58
